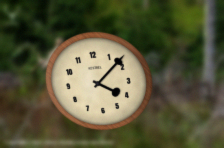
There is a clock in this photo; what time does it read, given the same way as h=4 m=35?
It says h=4 m=8
